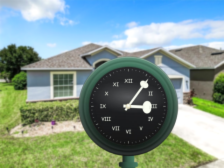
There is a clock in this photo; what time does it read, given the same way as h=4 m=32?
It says h=3 m=6
